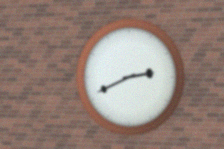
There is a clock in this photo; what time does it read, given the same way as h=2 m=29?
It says h=2 m=41
